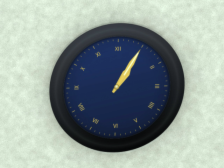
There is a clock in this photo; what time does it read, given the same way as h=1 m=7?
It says h=1 m=5
